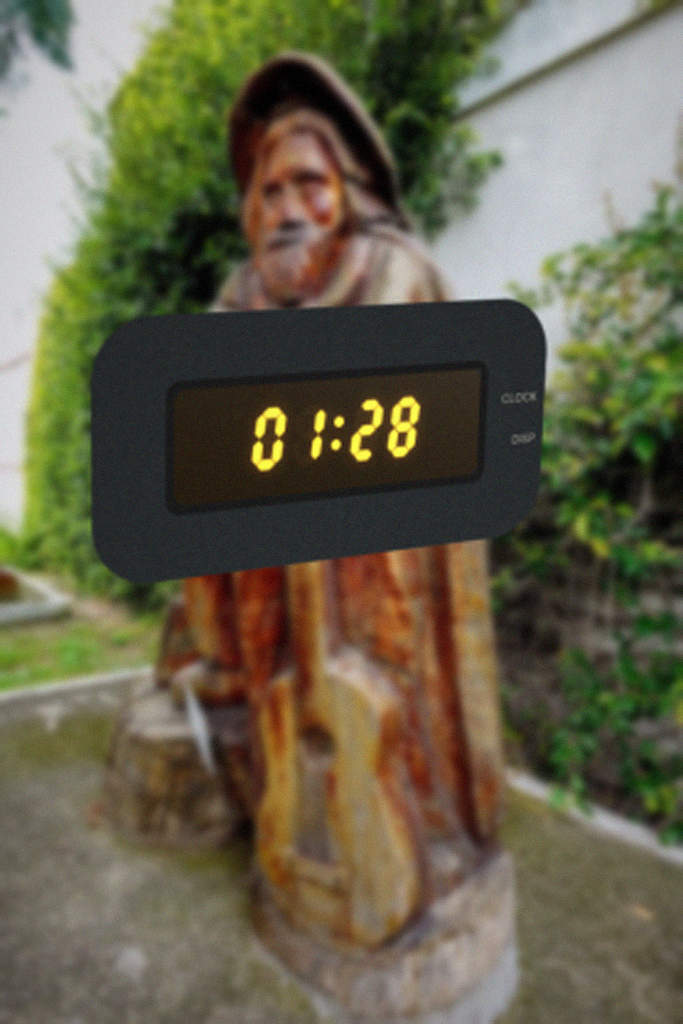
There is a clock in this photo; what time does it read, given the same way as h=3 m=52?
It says h=1 m=28
